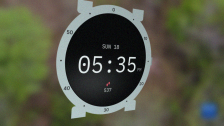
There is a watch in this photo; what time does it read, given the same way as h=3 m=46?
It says h=5 m=35
